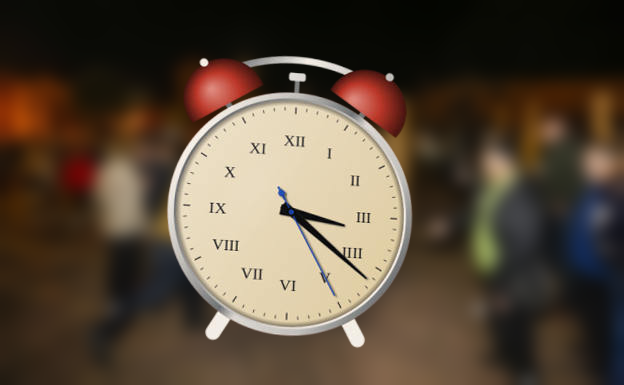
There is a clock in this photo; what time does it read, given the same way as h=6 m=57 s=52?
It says h=3 m=21 s=25
